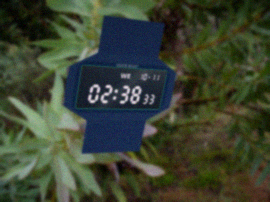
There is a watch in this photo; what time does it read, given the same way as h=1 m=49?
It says h=2 m=38
